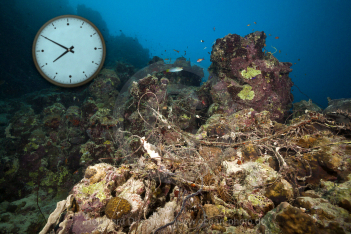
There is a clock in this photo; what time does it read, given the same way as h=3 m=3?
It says h=7 m=50
